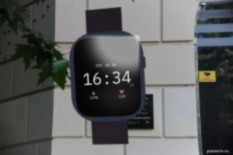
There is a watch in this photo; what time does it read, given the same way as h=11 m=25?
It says h=16 m=34
